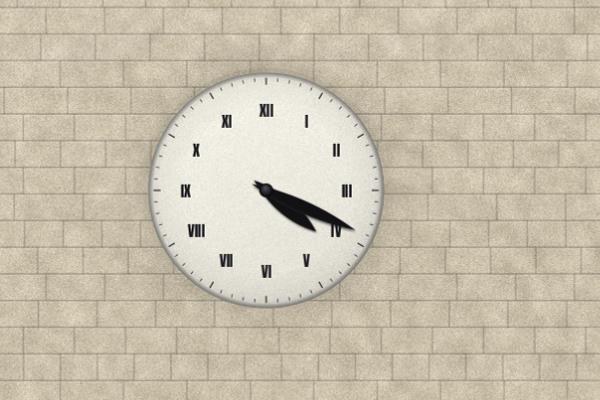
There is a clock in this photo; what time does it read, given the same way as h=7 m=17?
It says h=4 m=19
